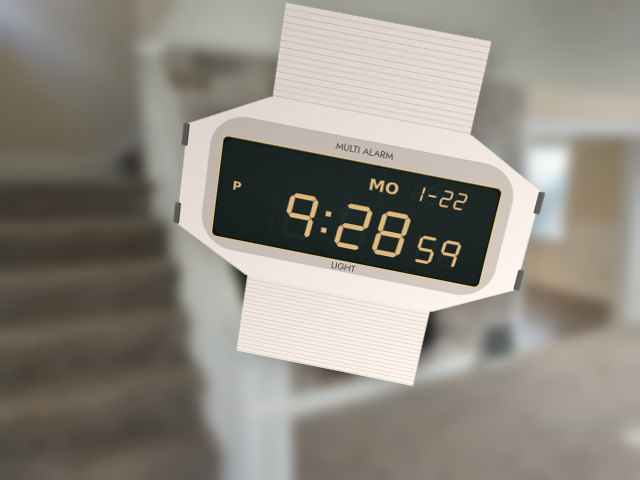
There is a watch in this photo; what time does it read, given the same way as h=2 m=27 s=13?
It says h=9 m=28 s=59
